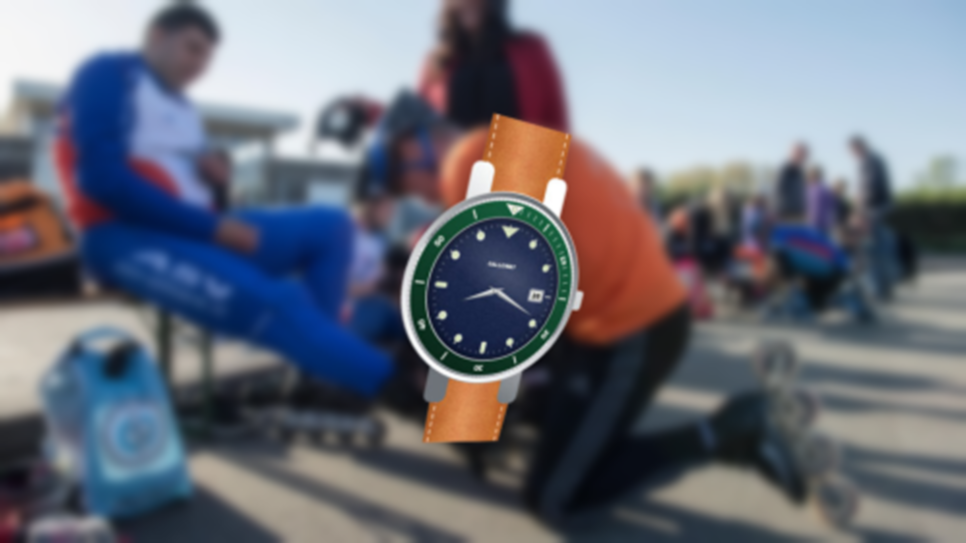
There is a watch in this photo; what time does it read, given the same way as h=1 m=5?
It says h=8 m=19
